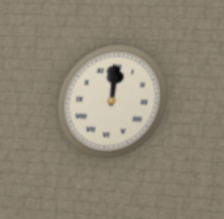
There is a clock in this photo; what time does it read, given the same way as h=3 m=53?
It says h=11 m=59
